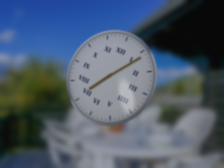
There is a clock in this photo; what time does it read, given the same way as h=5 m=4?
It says h=7 m=6
